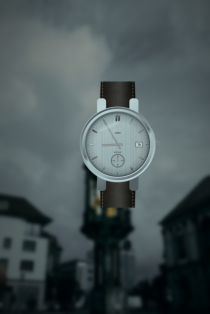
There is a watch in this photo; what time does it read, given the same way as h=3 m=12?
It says h=8 m=55
